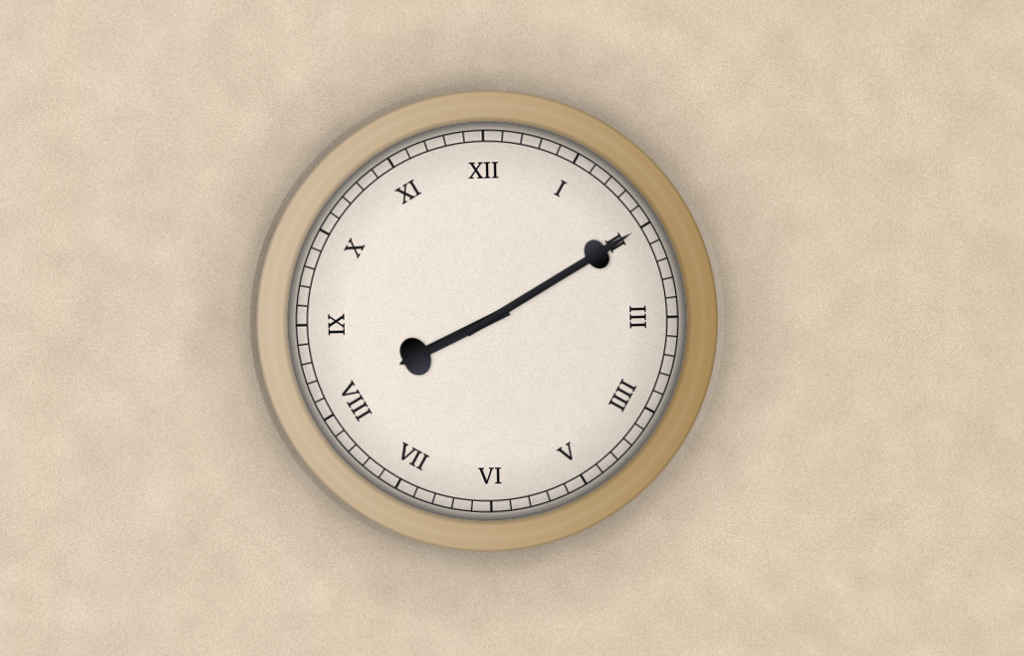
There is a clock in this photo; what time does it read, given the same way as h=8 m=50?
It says h=8 m=10
